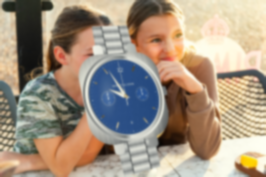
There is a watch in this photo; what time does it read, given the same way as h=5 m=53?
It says h=9 m=56
